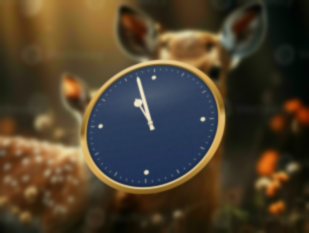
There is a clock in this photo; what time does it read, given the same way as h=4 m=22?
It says h=10 m=57
